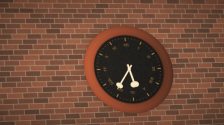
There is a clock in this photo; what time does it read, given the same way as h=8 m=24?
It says h=5 m=36
